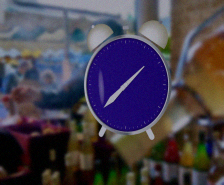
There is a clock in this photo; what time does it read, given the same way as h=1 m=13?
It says h=1 m=38
